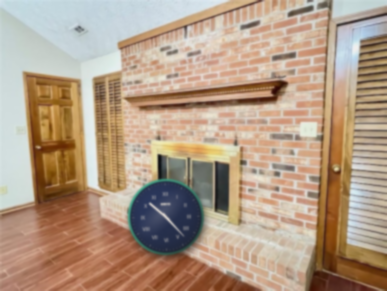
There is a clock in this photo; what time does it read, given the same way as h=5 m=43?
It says h=10 m=23
